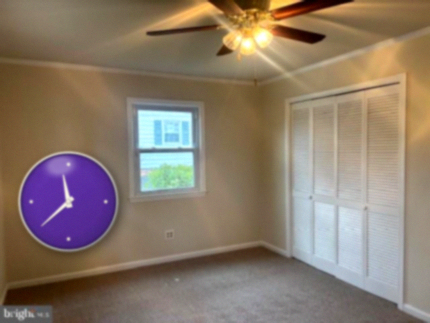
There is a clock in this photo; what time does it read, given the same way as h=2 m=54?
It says h=11 m=38
